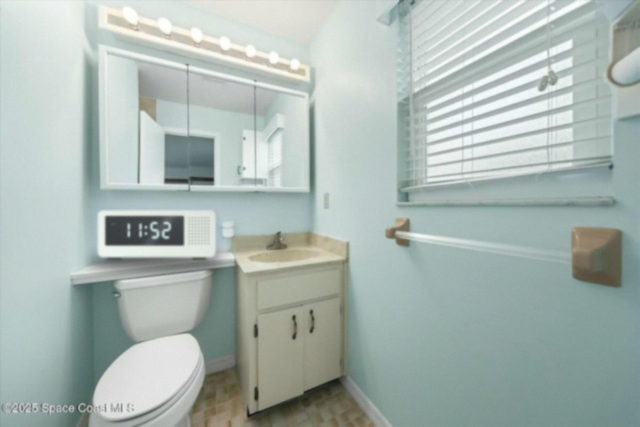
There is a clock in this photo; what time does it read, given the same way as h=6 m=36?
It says h=11 m=52
